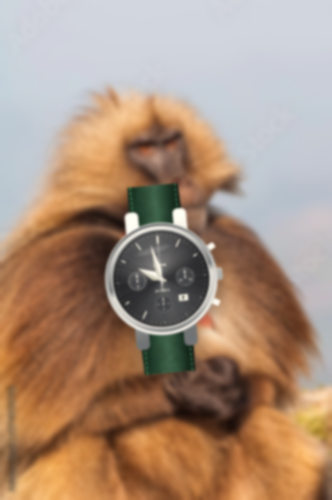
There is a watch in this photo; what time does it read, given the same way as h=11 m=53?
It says h=9 m=58
